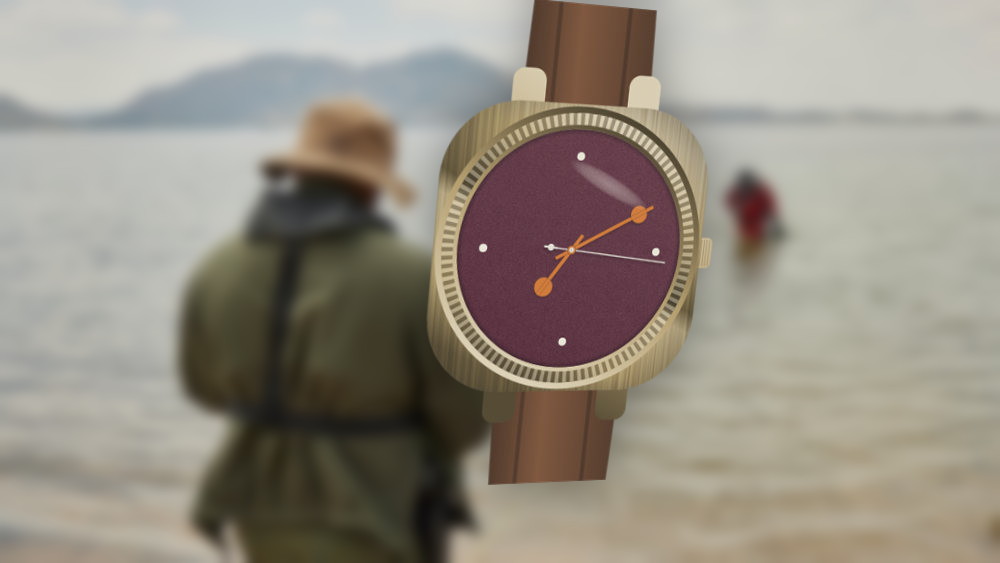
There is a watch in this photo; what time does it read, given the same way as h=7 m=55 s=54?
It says h=7 m=10 s=16
